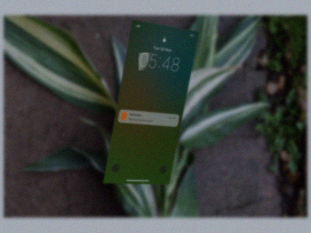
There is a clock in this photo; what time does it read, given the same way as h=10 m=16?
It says h=5 m=48
